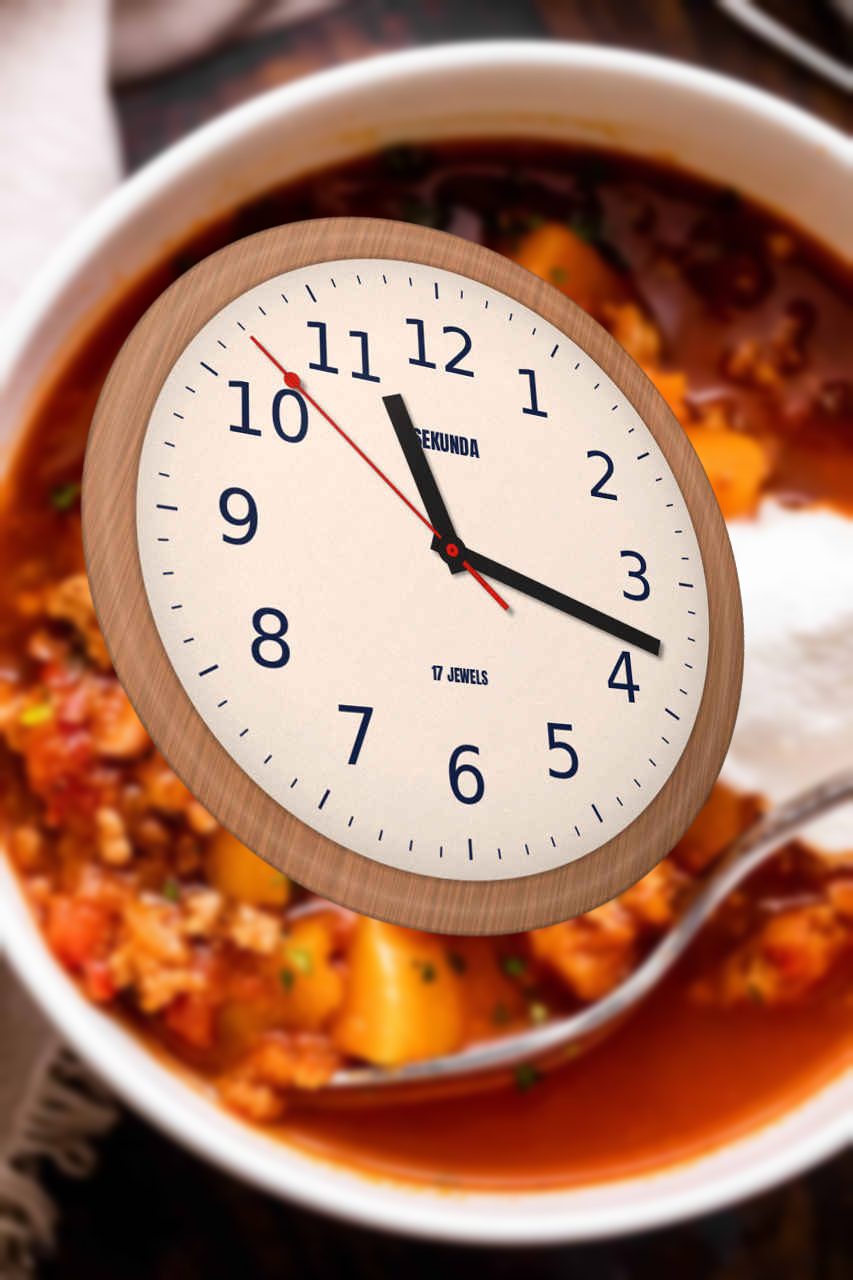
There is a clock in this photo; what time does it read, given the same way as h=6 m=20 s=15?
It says h=11 m=17 s=52
